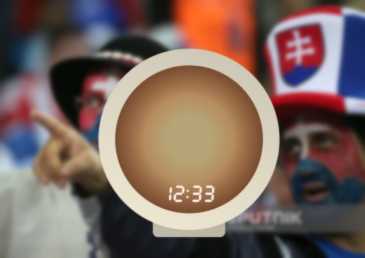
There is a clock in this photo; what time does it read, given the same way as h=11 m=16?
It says h=12 m=33
